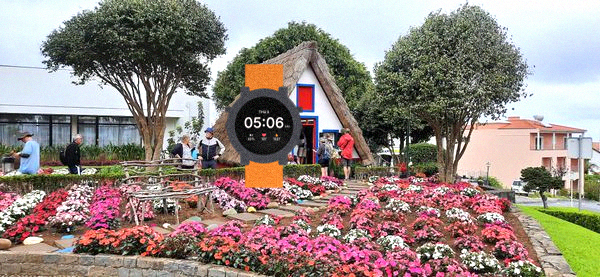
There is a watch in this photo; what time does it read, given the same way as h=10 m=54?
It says h=5 m=6
